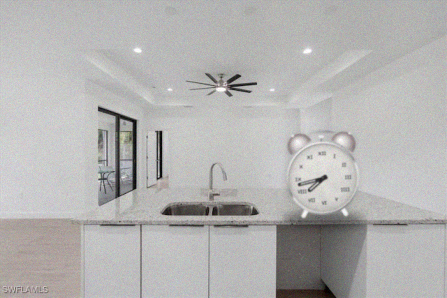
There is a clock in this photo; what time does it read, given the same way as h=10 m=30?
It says h=7 m=43
